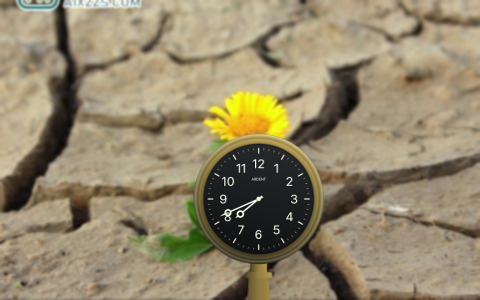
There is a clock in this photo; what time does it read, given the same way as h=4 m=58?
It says h=7 m=41
